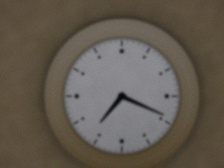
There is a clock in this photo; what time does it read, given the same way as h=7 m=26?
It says h=7 m=19
